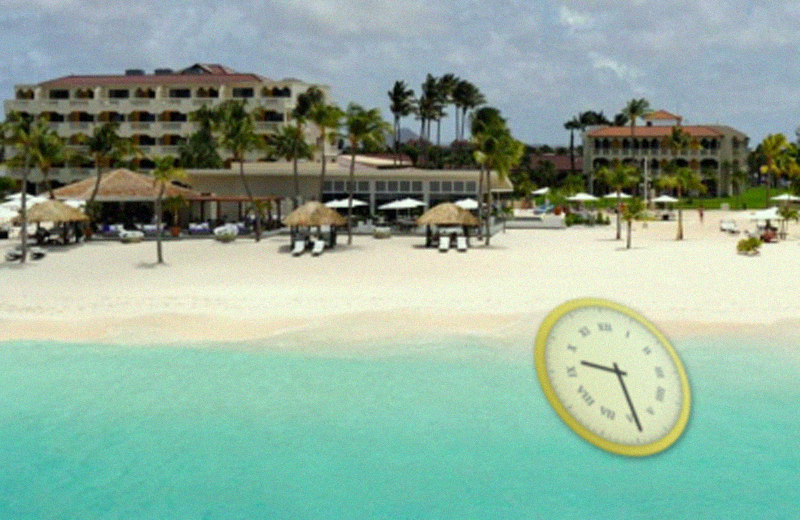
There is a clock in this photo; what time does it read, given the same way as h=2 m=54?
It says h=9 m=29
